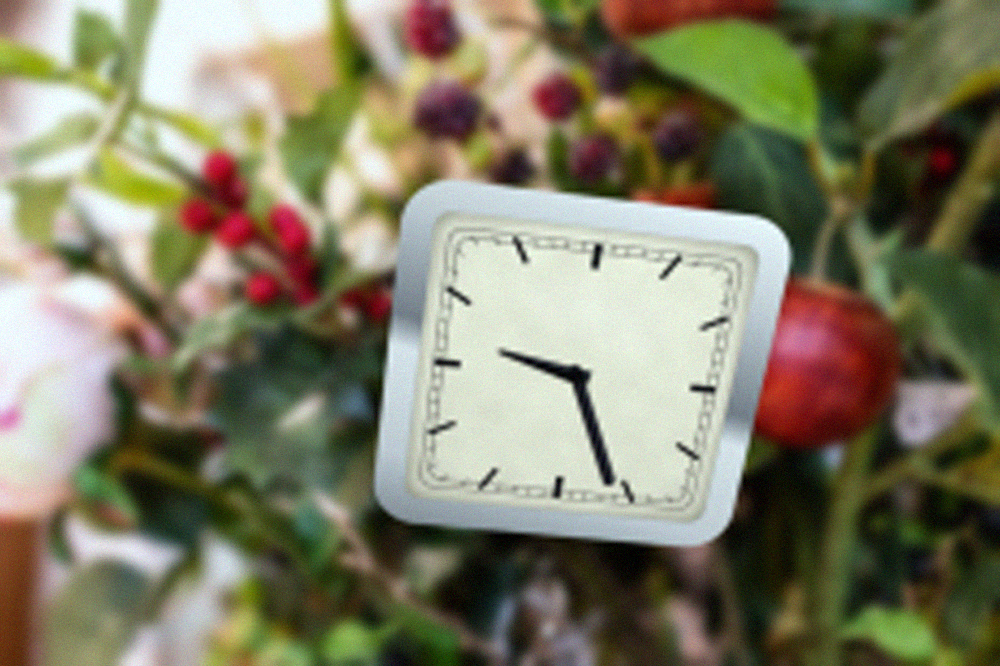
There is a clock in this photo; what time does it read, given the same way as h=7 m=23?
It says h=9 m=26
